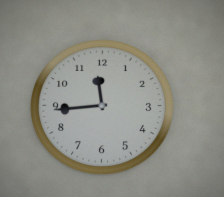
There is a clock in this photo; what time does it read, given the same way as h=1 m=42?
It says h=11 m=44
